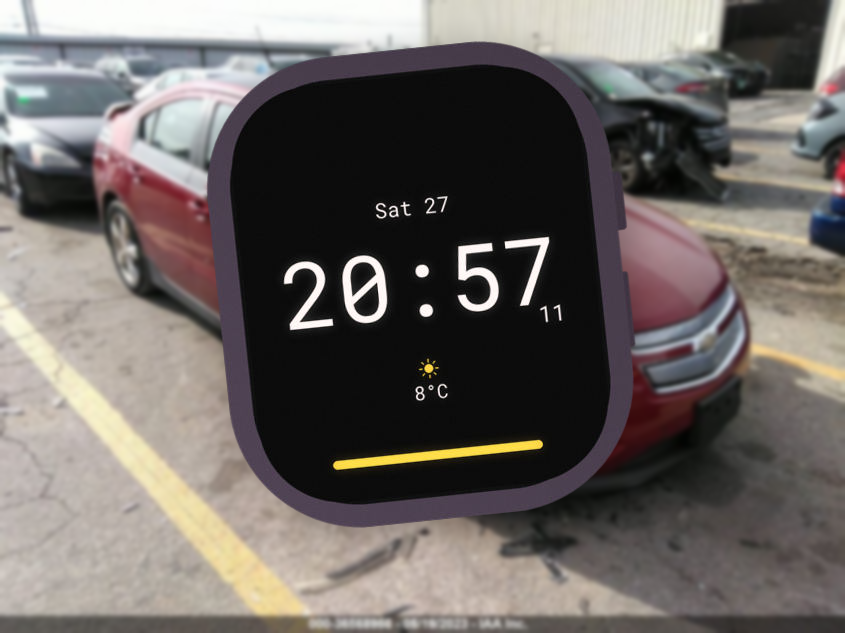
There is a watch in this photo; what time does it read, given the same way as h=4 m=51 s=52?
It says h=20 m=57 s=11
